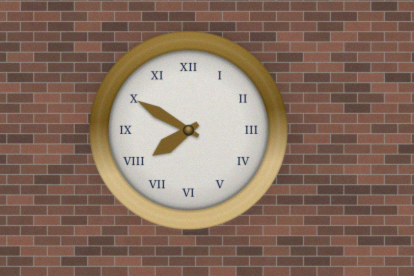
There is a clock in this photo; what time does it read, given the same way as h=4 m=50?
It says h=7 m=50
